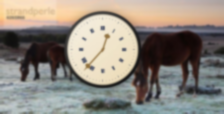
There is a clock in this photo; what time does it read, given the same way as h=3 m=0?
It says h=12 m=37
